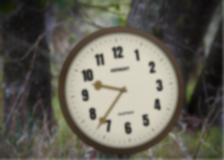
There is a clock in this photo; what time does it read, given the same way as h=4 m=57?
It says h=9 m=37
